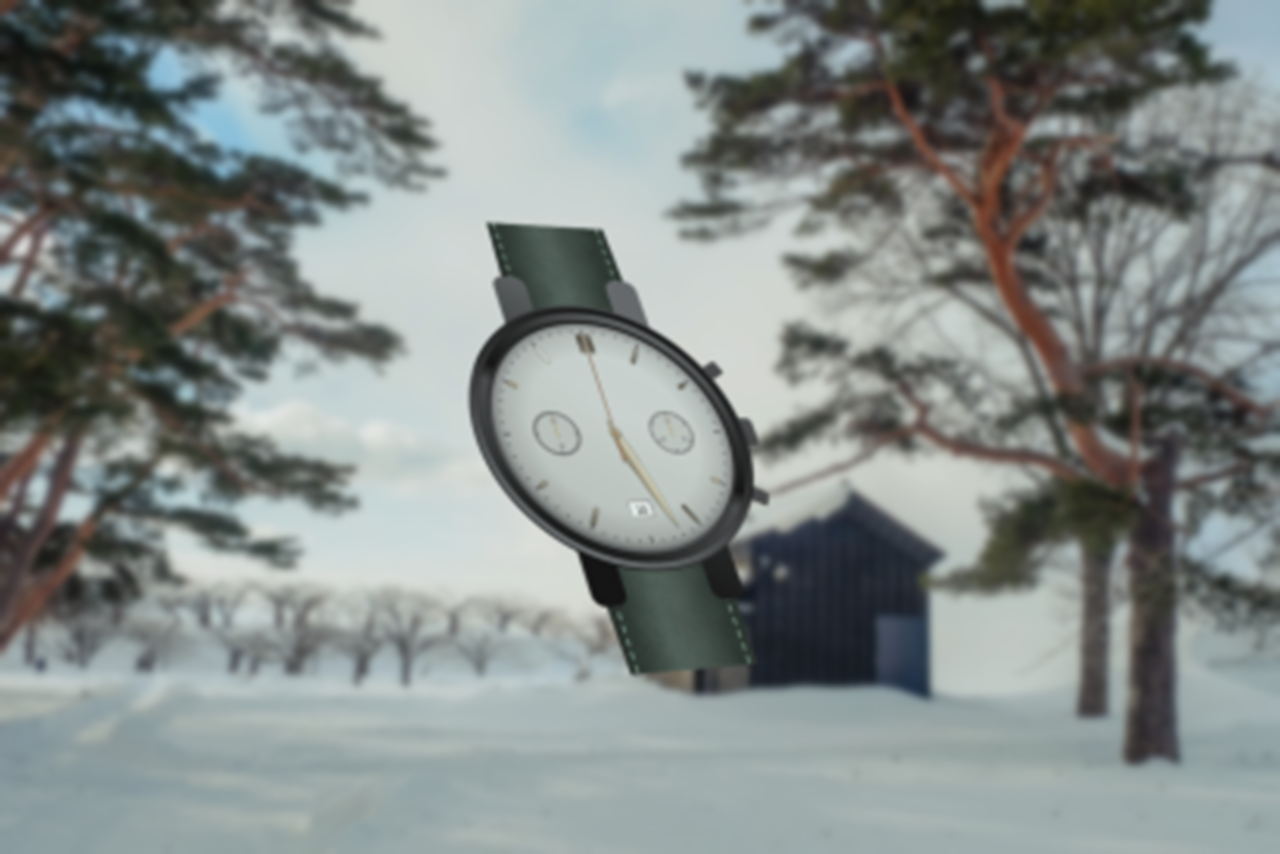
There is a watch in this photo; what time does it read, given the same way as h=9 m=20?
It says h=5 m=27
